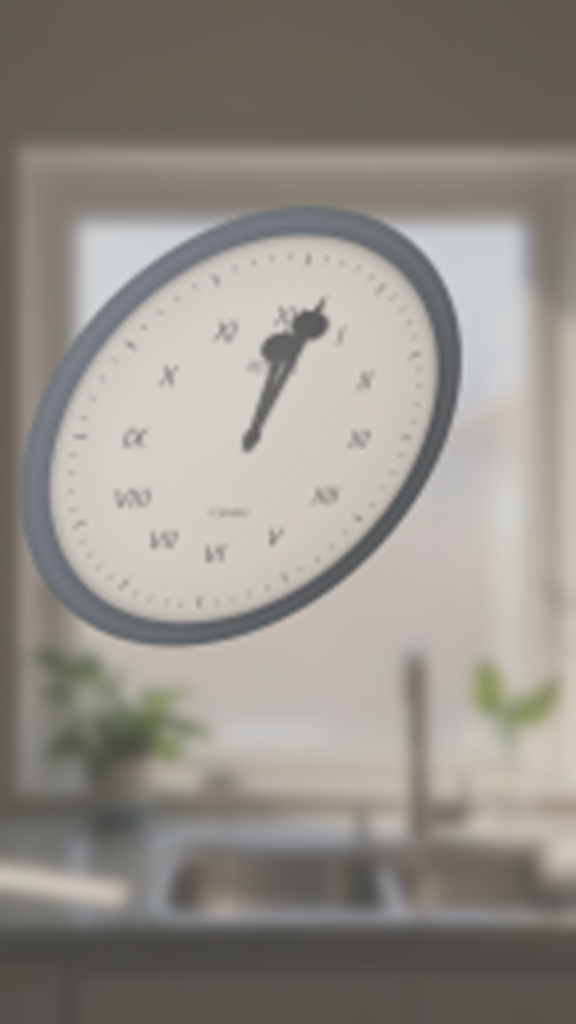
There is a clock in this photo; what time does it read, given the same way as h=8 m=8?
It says h=12 m=2
